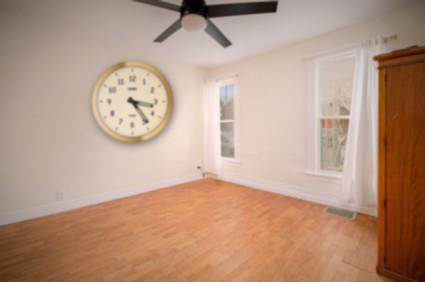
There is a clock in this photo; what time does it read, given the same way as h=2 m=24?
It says h=3 m=24
